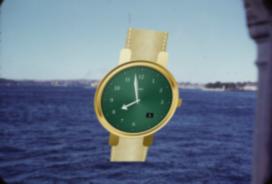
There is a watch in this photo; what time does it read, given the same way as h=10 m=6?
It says h=7 m=58
